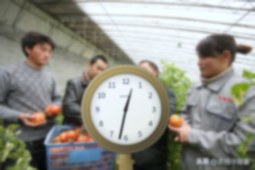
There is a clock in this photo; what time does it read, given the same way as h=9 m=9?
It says h=12 m=32
